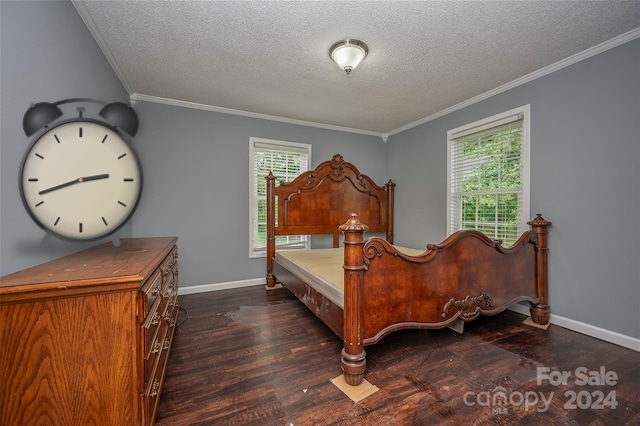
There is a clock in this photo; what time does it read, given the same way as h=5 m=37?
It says h=2 m=42
